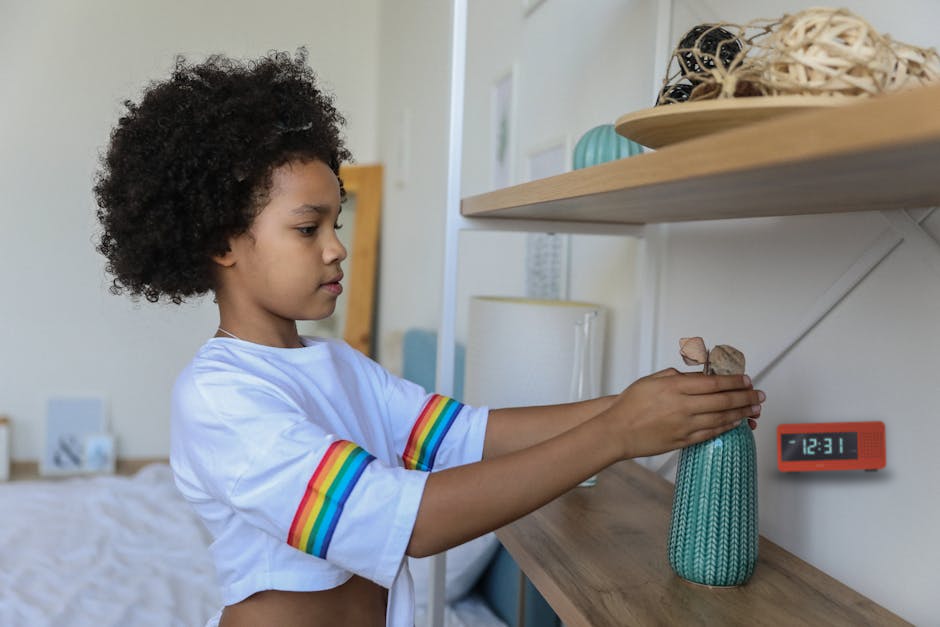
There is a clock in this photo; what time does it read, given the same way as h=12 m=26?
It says h=12 m=31
